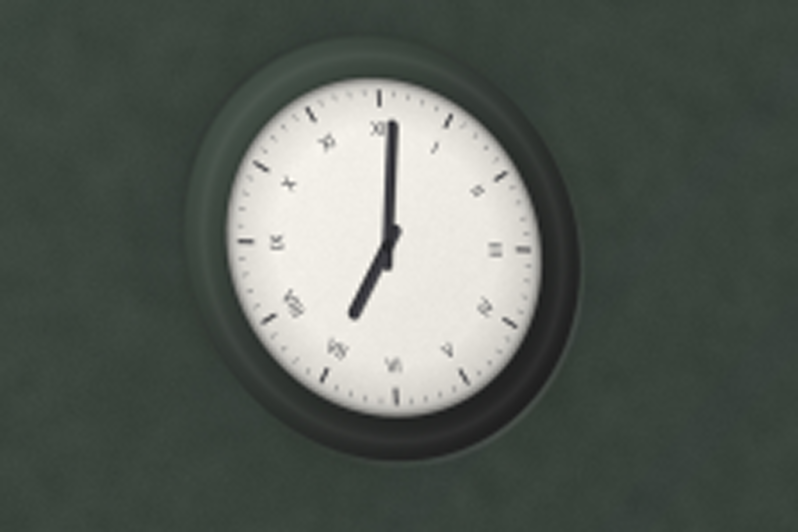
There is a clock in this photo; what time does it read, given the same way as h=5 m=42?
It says h=7 m=1
